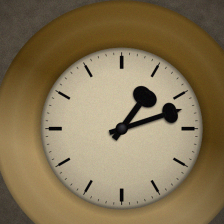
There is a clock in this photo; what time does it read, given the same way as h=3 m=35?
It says h=1 m=12
